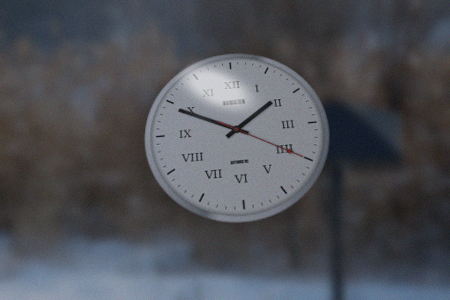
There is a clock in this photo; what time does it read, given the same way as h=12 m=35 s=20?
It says h=1 m=49 s=20
